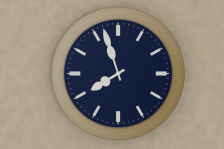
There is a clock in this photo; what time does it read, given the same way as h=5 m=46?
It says h=7 m=57
